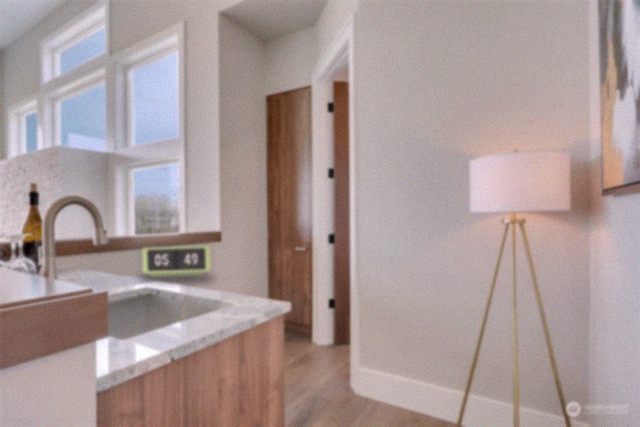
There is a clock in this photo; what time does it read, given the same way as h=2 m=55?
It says h=5 m=49
